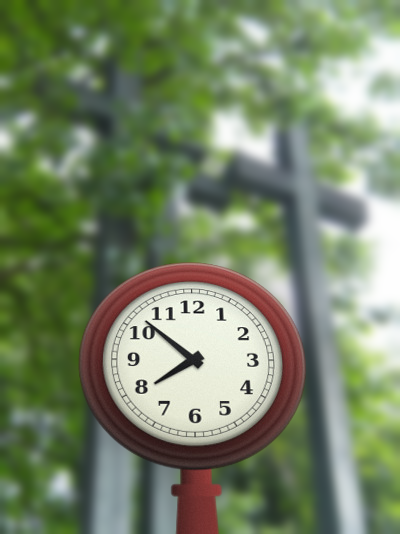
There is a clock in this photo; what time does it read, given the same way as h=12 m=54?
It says h=7 m=52
